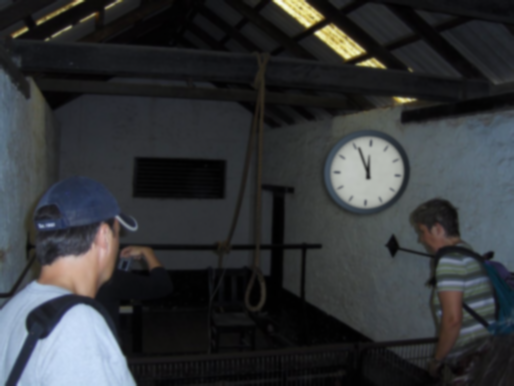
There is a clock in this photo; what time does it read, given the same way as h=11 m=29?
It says h=11 m=56
